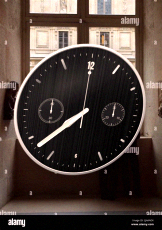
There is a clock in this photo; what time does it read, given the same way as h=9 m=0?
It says h=7 m=38
